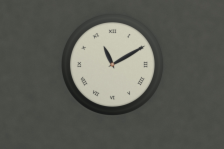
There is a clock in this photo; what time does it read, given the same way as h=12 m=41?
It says h=11 m=10
